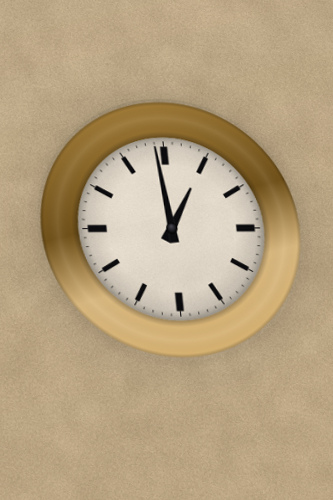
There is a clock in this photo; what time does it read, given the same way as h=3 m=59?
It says h=12 m=59
